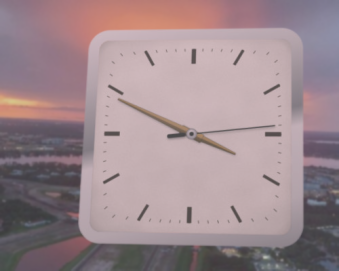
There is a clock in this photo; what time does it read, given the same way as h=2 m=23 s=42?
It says h=3 m=49 s=14
